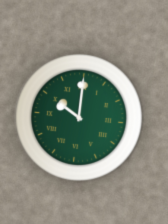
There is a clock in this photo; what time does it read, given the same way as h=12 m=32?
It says h=10 m=0
